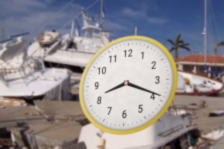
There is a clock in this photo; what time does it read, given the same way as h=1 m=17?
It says h=8 m=19
